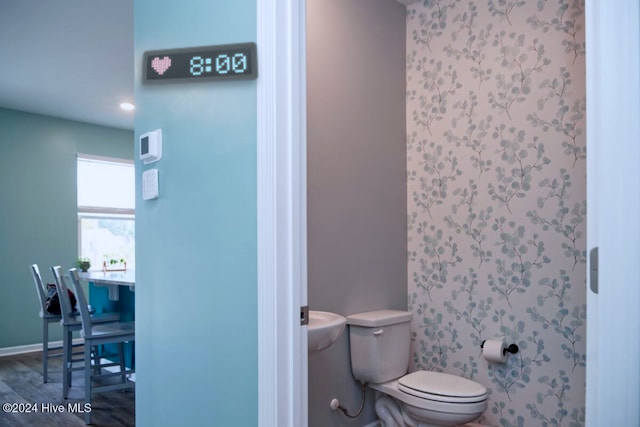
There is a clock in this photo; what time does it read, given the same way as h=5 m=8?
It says h=8 m=0
